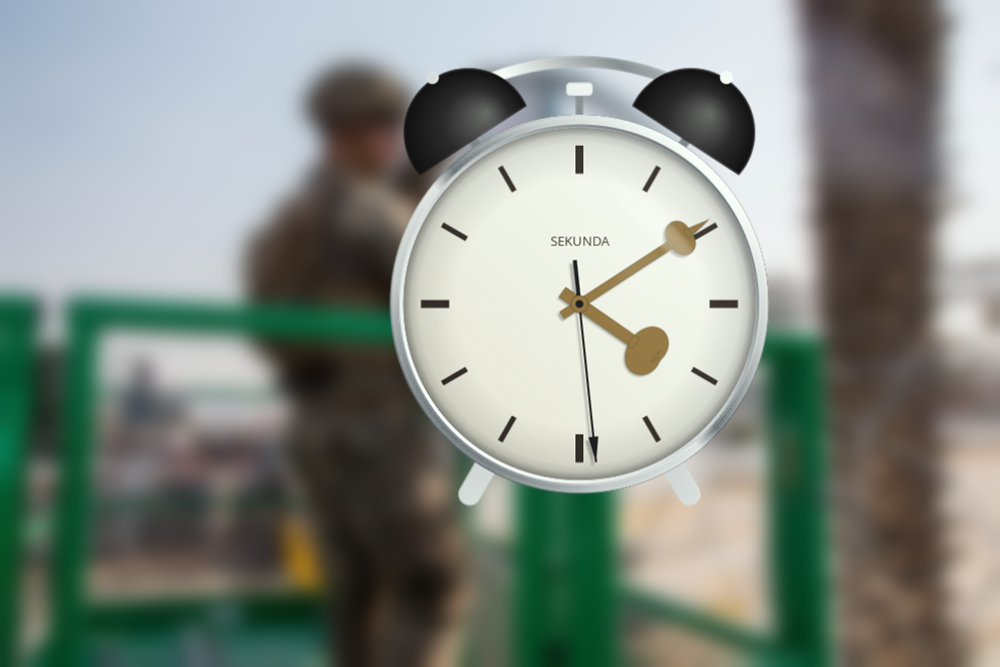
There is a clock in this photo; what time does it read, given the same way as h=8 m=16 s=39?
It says h=4 m=9 s=29
